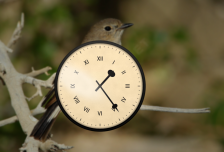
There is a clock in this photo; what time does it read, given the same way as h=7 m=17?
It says h=1 m=24
